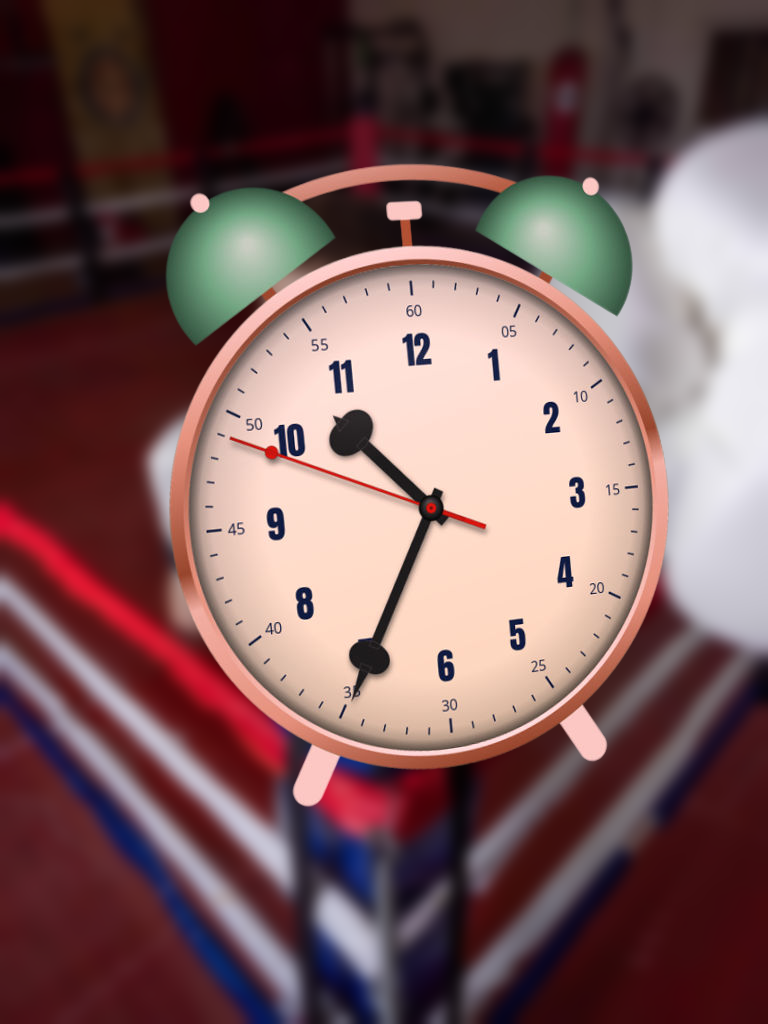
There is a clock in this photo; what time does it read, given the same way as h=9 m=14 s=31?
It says h=10 m=34 s=49
